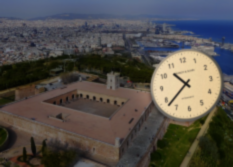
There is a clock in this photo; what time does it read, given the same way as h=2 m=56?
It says h=10 m=38
